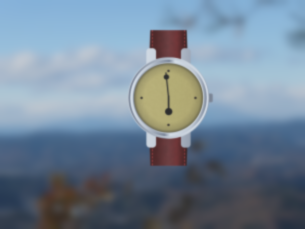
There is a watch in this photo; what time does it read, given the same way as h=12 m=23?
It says h=5 m=59
